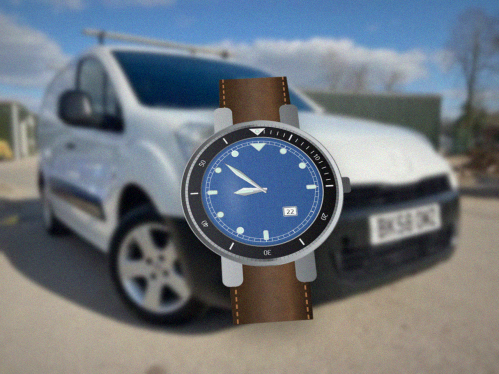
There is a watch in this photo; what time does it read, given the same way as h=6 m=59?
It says h=8 m=52
